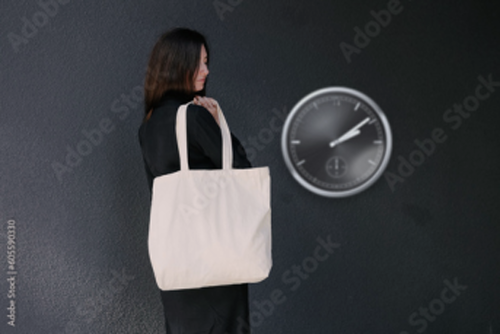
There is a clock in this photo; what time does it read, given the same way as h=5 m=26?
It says h=2 m=9
